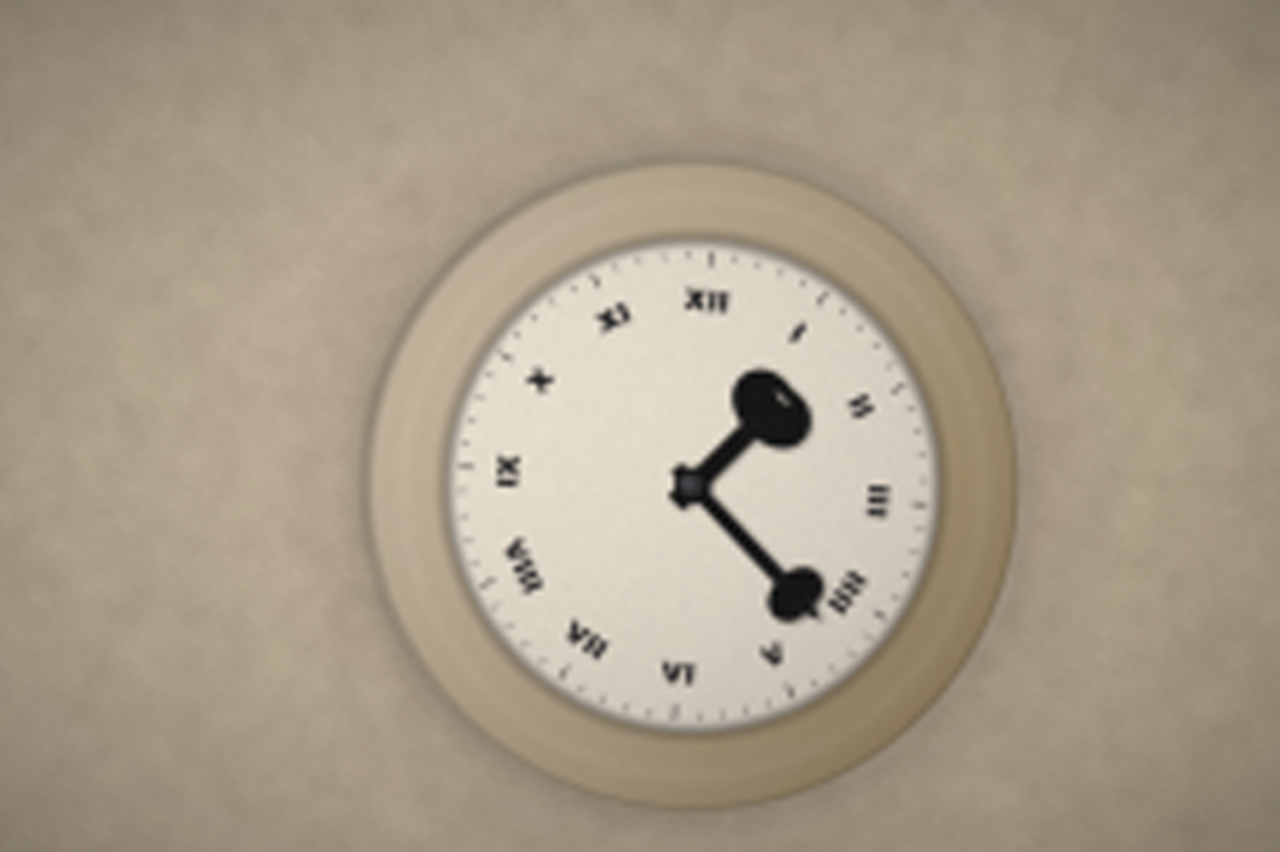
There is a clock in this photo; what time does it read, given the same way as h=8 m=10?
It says h=1 m=22
